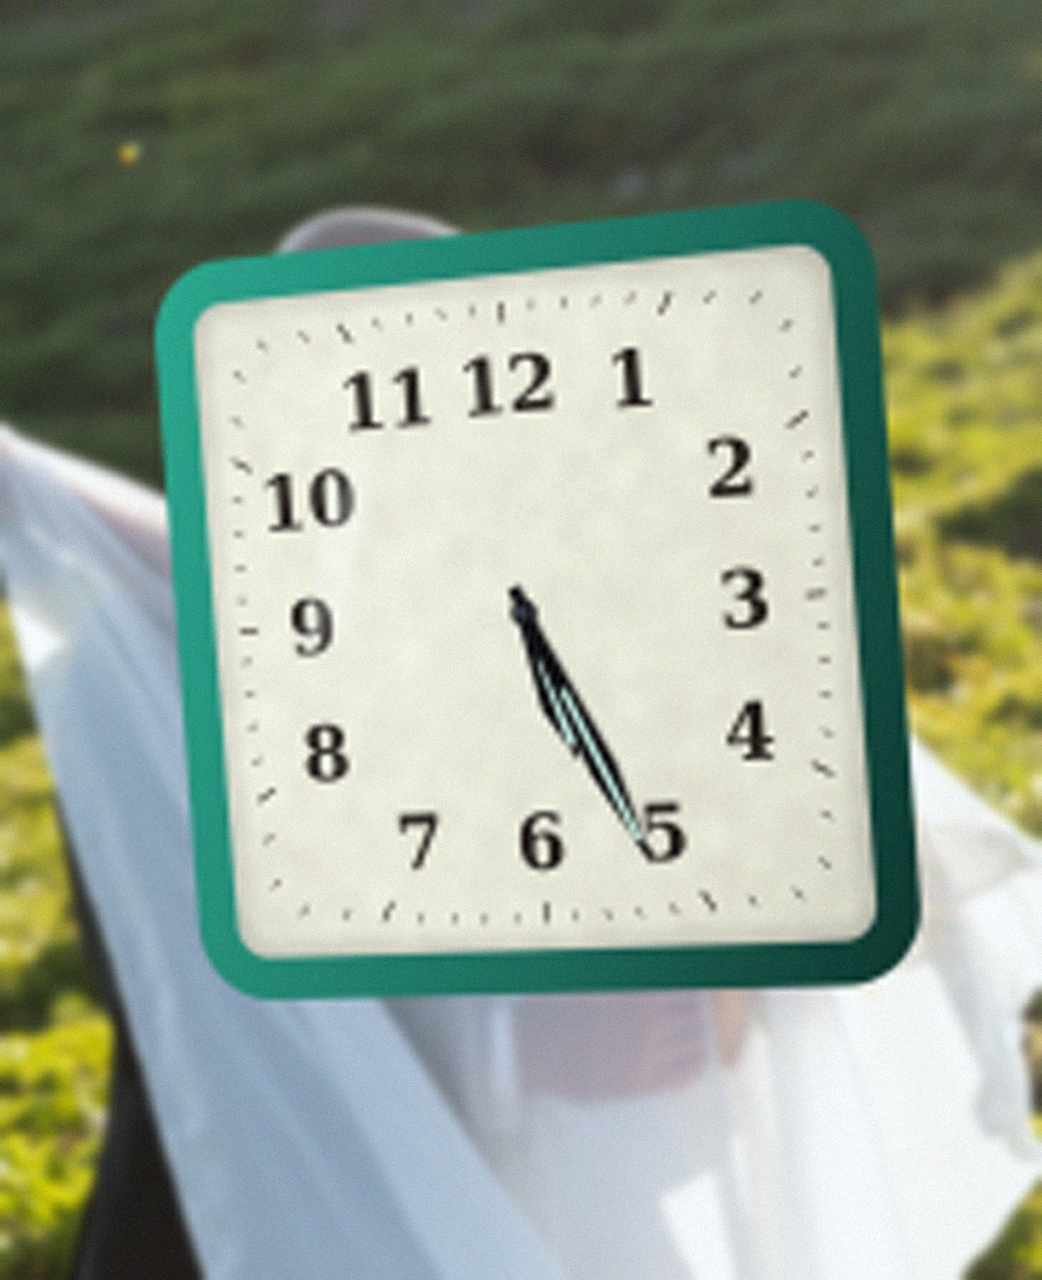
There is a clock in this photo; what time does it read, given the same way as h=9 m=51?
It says h=5 m=26
